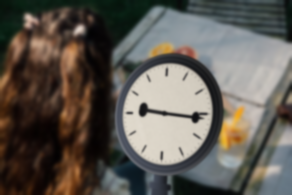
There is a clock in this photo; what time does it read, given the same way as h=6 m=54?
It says h=9 m=16
